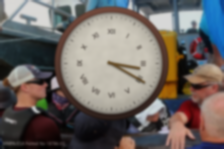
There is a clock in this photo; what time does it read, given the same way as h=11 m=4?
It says h=3 m=20
